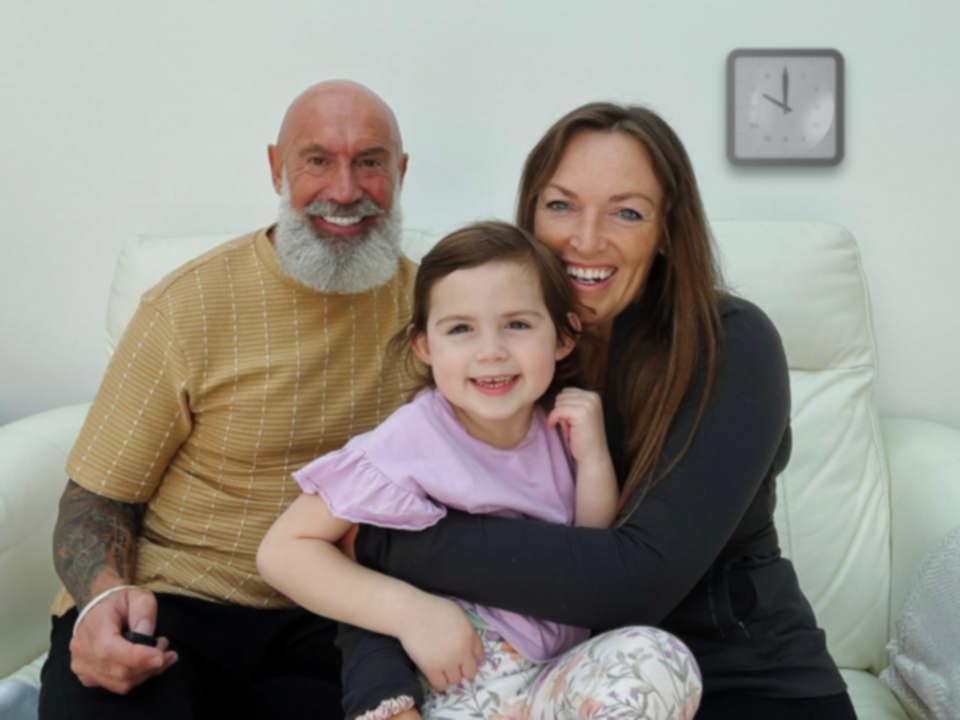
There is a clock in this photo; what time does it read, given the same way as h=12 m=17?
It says h=10 m=0
